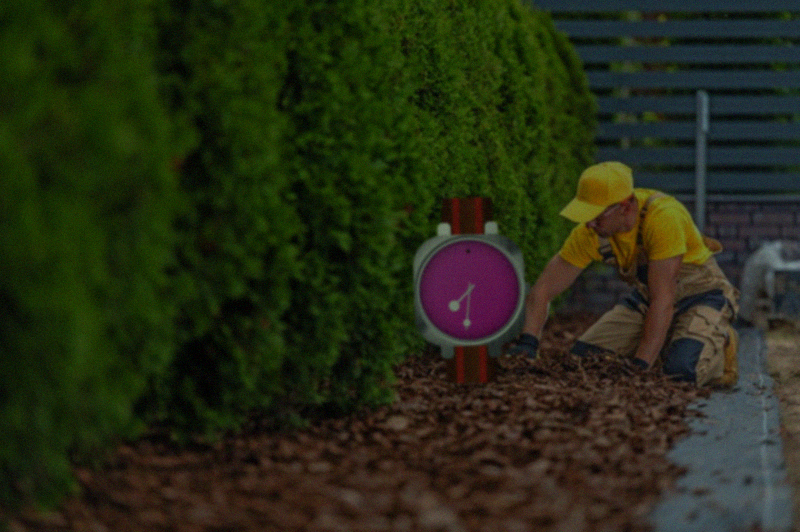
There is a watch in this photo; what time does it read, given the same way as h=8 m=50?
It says h=7 m=31
